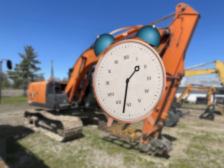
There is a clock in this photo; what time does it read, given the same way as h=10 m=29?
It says h=1 m=32
